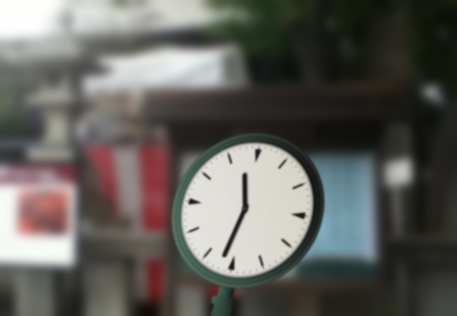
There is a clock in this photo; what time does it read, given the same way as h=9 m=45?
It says h=11 m=32
